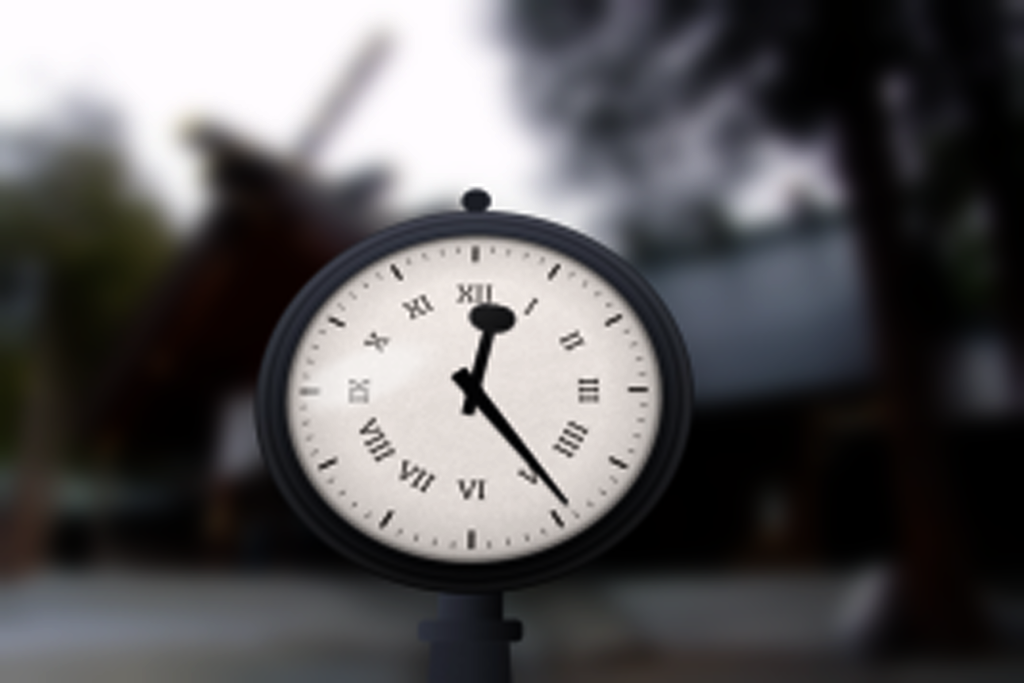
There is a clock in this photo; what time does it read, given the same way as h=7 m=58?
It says h=12 m=24
